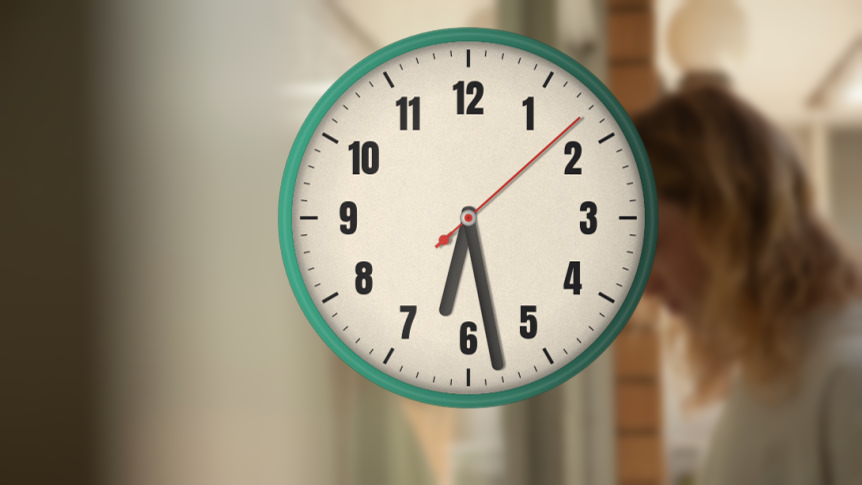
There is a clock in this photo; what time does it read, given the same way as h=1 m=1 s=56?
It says h=6 m=28 s=8
